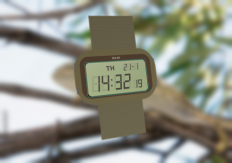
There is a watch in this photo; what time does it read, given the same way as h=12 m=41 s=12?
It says h=14 m=32 s=19
